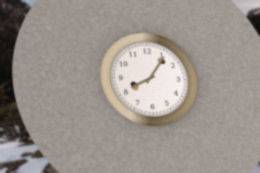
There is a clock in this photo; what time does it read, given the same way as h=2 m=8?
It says h=8 m=6
